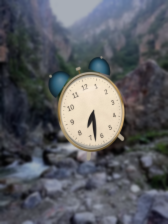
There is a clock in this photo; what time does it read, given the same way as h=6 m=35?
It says h=7 m=33
